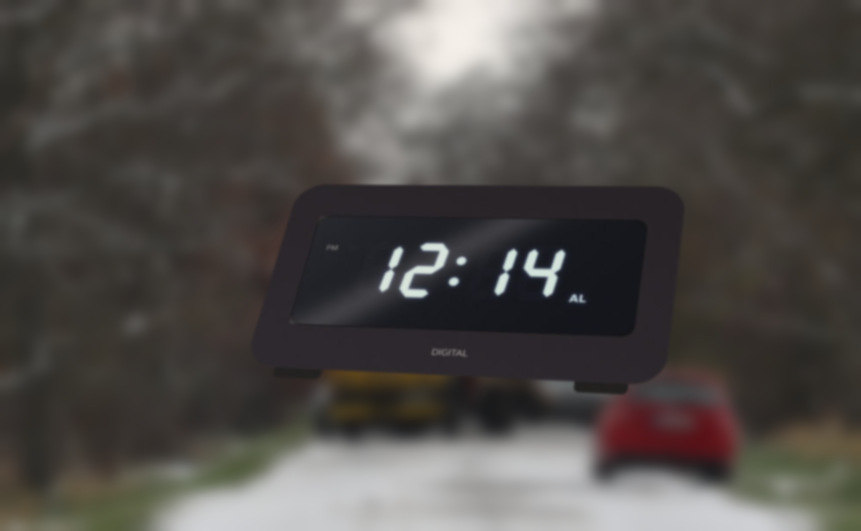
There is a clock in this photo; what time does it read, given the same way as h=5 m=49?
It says h=12 m=14
